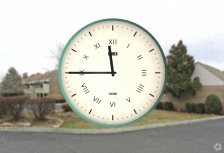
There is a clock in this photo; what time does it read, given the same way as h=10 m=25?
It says h=11 m=45
